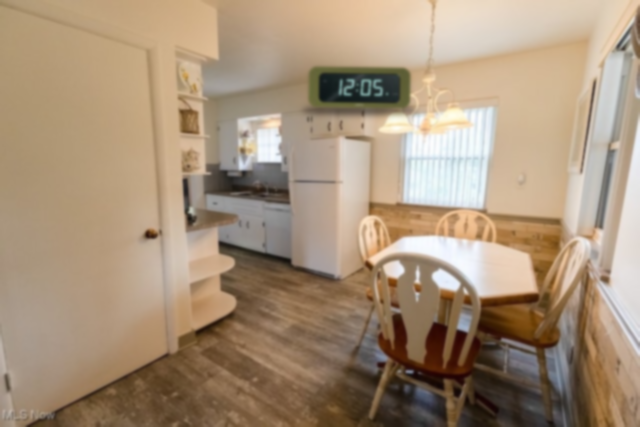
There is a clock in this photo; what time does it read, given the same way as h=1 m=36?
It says h=12 m=5
